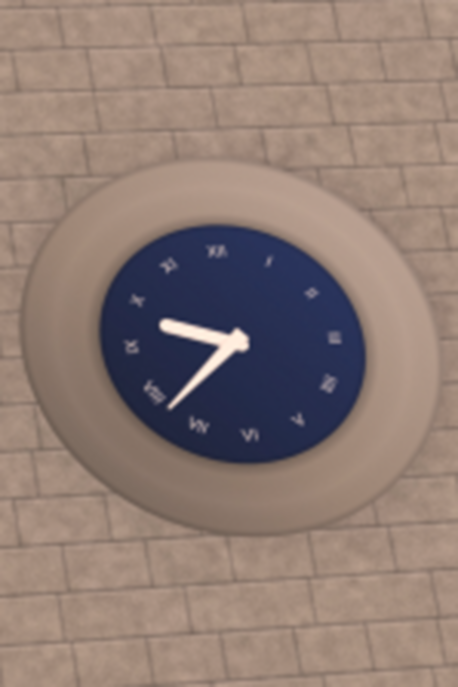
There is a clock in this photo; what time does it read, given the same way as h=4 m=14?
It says h=9 m=38
